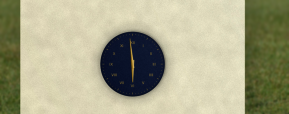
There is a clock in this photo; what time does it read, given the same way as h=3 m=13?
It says h=5 m=59
